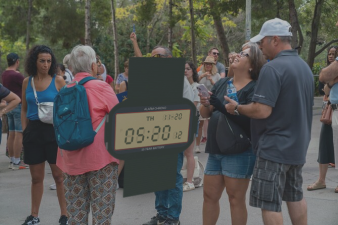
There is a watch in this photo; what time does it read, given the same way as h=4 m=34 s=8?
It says h=5 m=20 s=12
